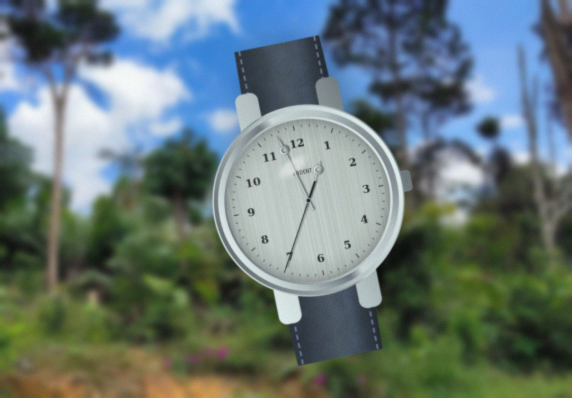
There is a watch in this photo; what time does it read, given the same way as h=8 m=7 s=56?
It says h=12 m=57 s=35
